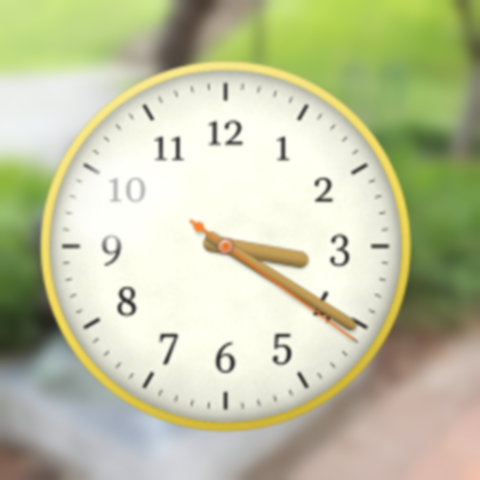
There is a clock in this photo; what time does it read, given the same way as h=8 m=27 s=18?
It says h=3 m=20 s=21
